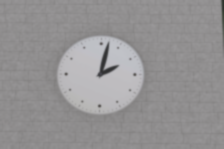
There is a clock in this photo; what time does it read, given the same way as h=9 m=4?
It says h=2 m=2
